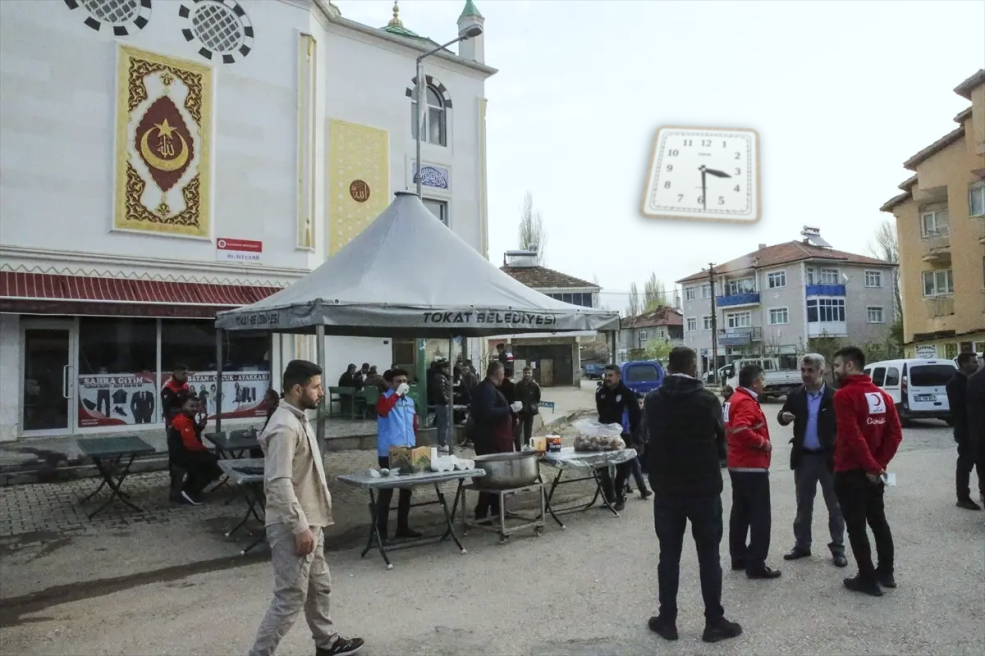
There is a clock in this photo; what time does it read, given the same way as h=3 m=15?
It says h=3 m=29
